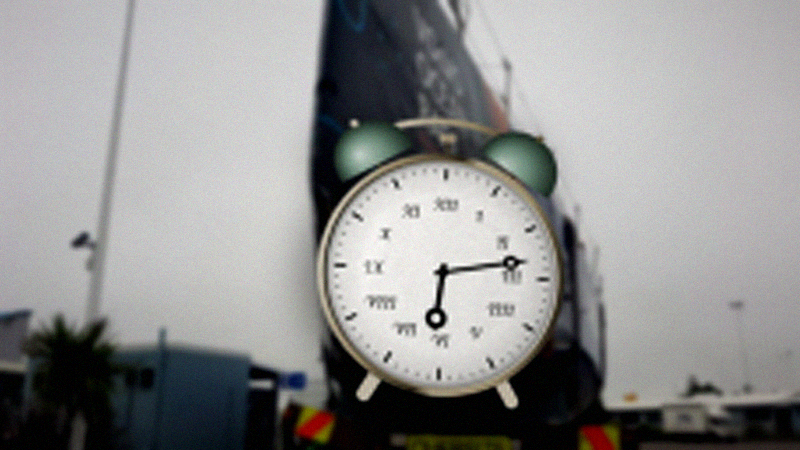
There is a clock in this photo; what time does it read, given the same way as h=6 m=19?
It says h=6 m=13
